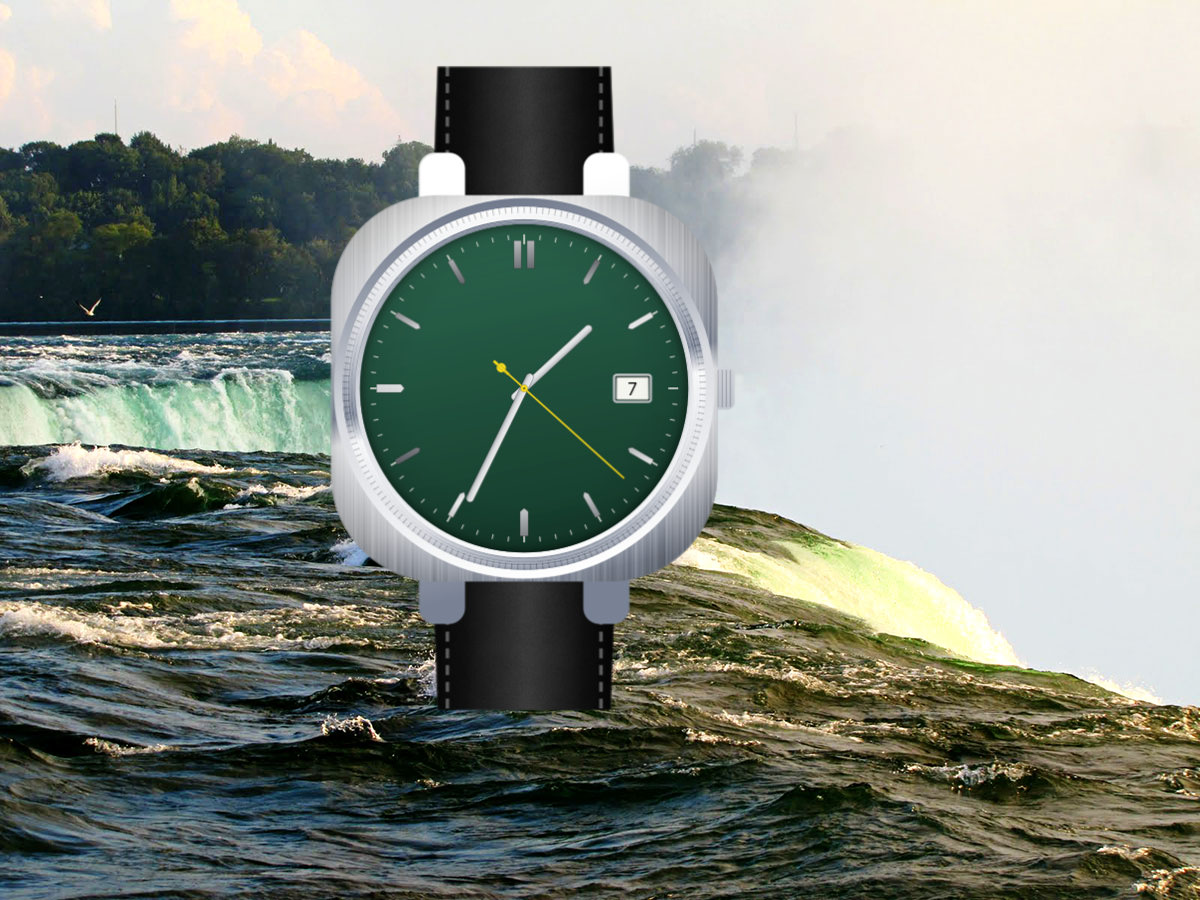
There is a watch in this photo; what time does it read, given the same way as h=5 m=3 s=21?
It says h=1 m=34 s=22
